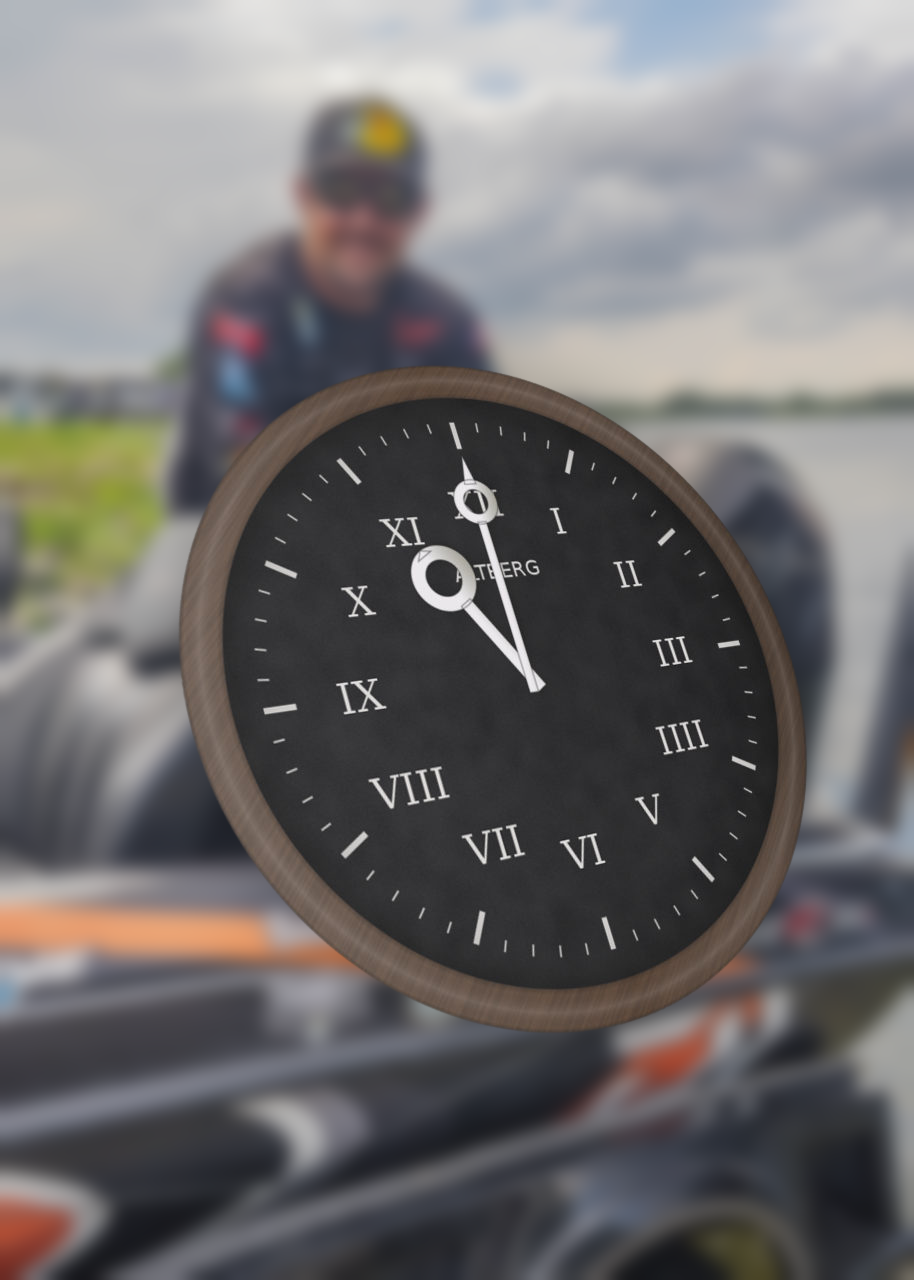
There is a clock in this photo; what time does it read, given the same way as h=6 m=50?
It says h=11 m=0
